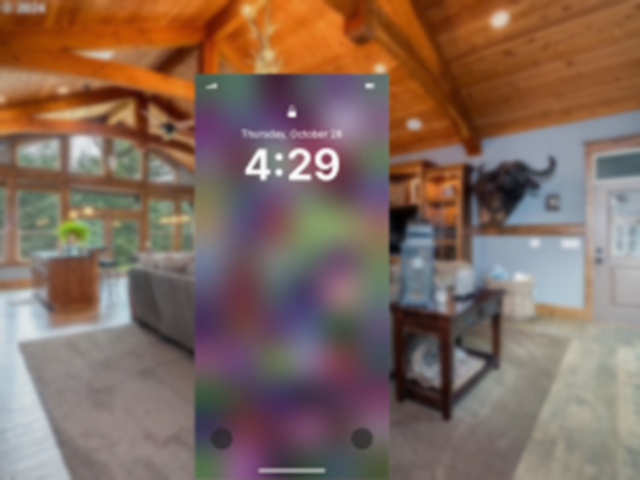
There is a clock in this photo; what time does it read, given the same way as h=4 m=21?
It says h=4 m=29
